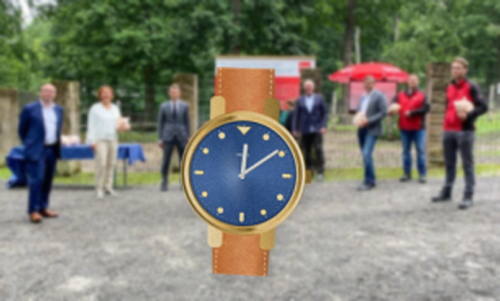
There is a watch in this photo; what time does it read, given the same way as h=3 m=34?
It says h=12 m=9
